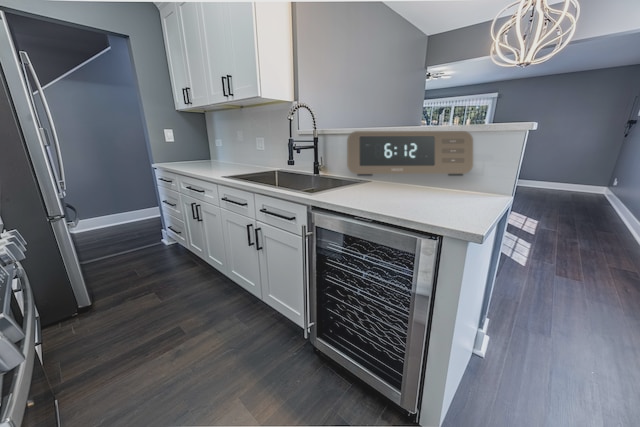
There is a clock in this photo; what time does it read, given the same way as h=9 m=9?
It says h=6 m=12
